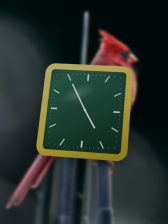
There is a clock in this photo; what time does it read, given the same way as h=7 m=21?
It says h=4 m=55
